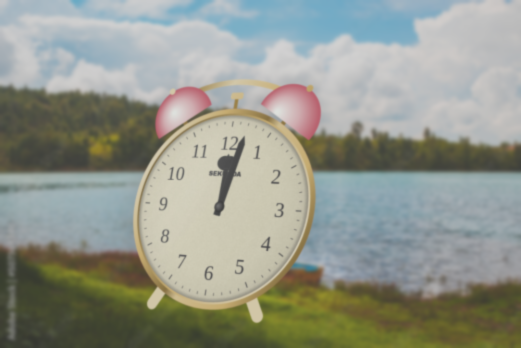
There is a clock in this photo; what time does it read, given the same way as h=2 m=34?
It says h=12 m=2
